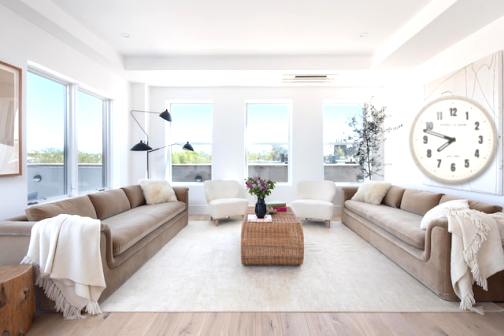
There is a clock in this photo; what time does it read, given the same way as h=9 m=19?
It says h=7 m=48
